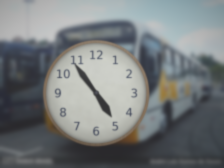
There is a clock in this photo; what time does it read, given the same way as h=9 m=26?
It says h=4 m=54
